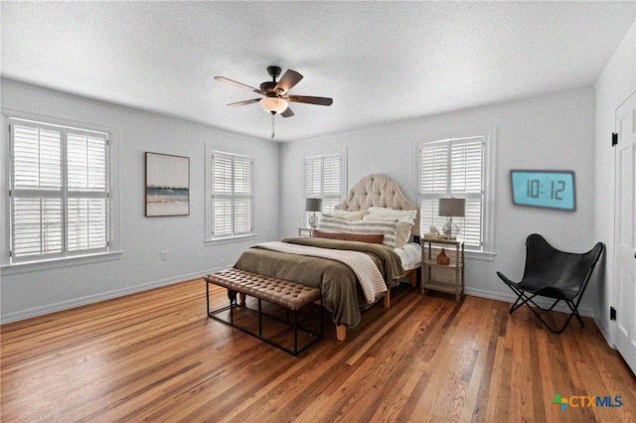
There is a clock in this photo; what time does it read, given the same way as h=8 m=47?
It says h=10 m=12
